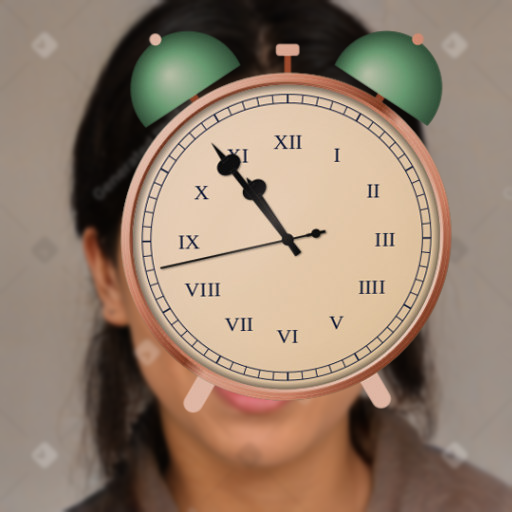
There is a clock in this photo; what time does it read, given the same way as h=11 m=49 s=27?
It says h=10 m=53 s=43
